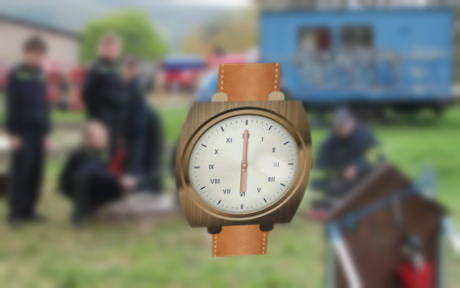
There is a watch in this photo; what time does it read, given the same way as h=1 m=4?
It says h=6 m=0
